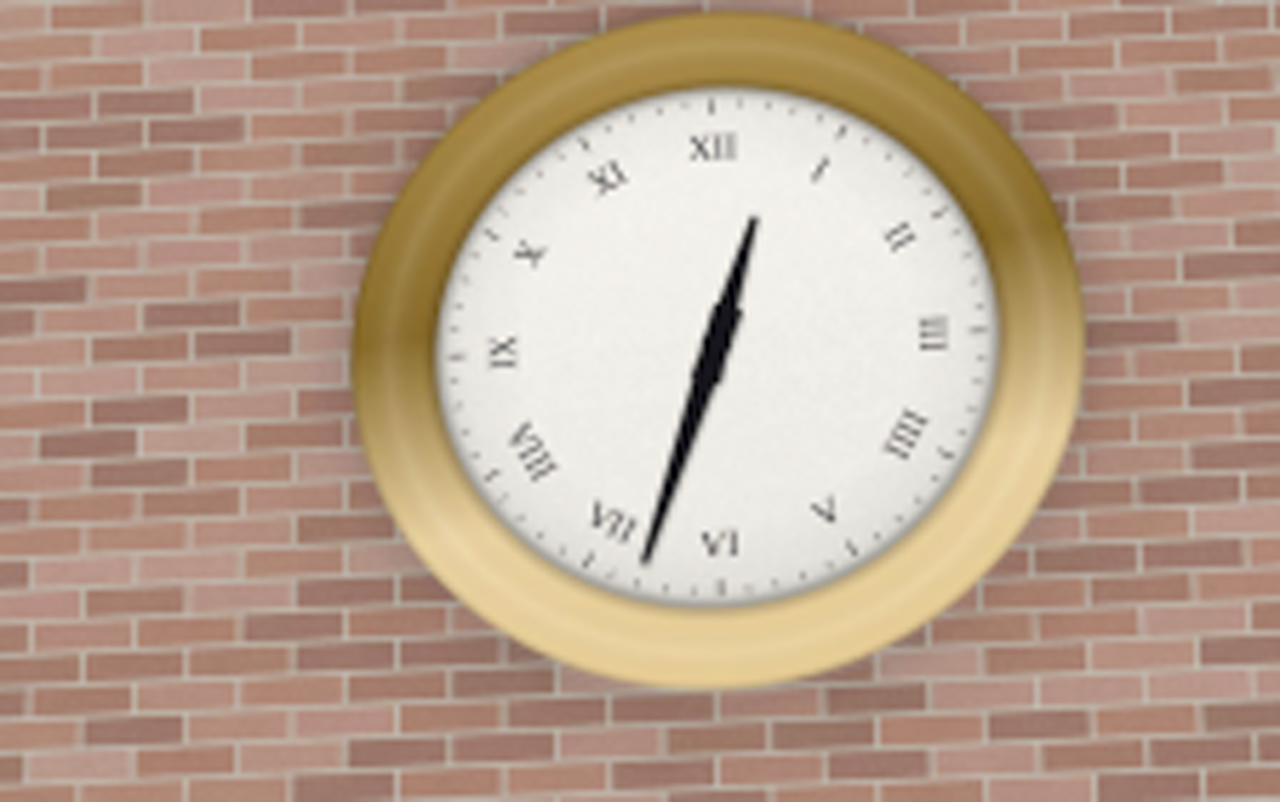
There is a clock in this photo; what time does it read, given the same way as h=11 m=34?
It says h=12 m=33
